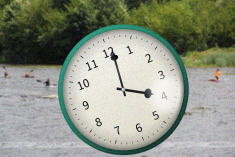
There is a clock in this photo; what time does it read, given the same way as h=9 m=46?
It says h=4 m=1
